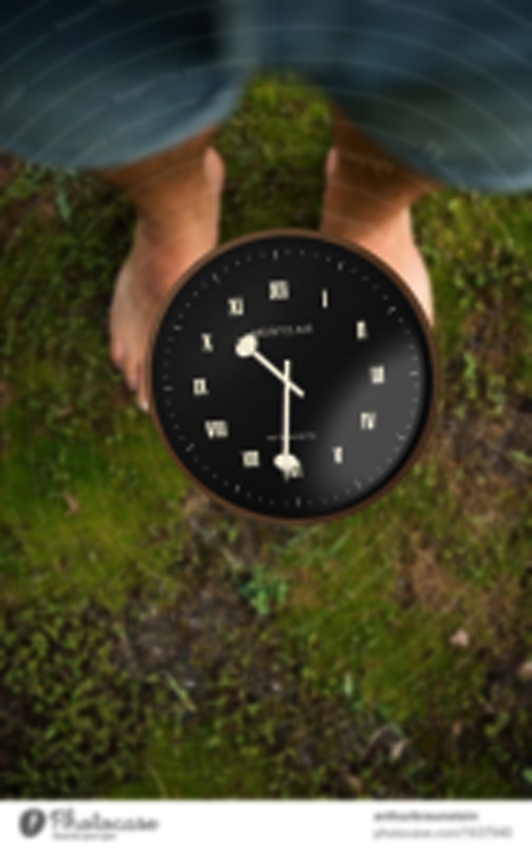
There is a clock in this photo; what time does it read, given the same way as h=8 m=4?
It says h=10 m=31
